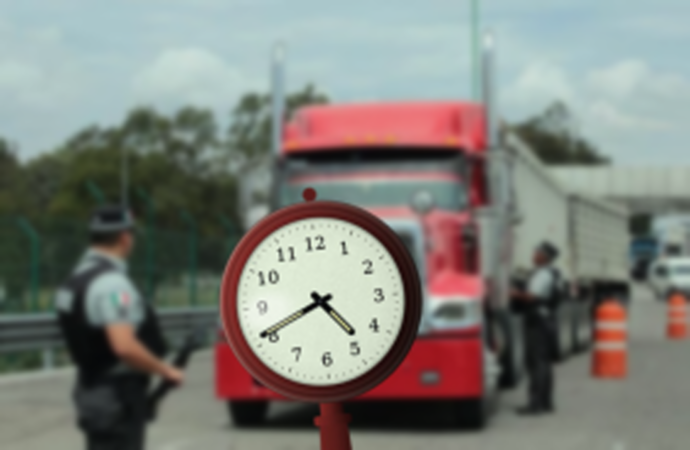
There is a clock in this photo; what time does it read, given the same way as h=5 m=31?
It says h=4 m=41
